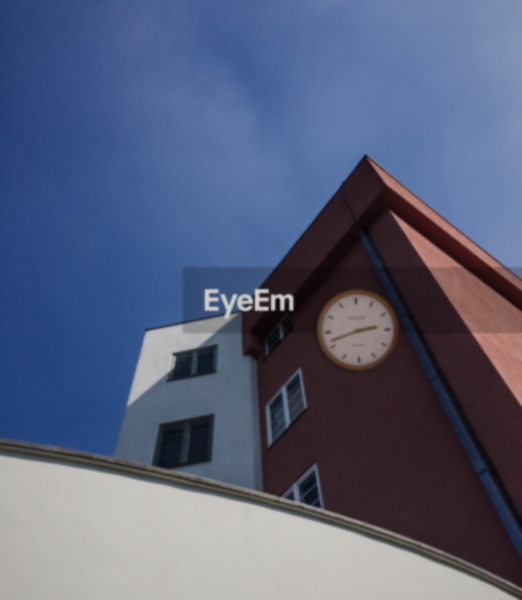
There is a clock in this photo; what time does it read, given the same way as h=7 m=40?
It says h=2 m=42
